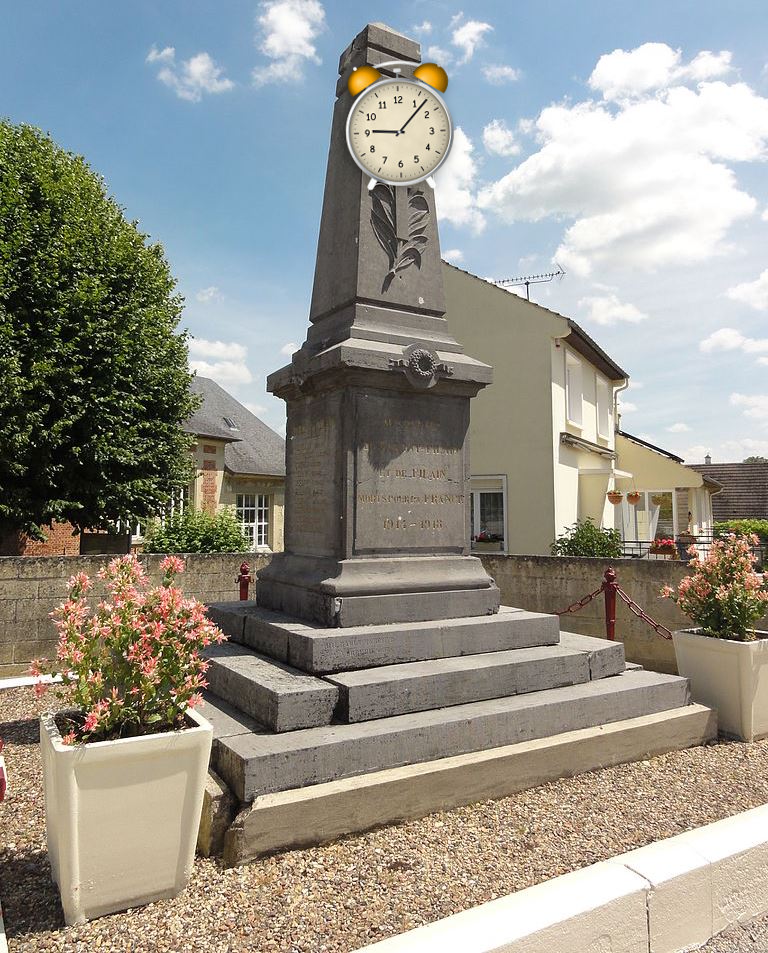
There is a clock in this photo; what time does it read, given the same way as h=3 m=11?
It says h=9 m=7
